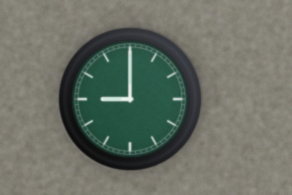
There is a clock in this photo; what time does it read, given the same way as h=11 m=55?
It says h=9 m=0
